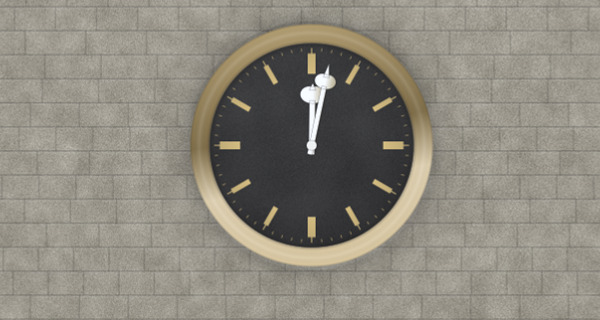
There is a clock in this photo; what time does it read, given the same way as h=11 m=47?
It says h=12 m=2
